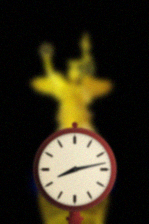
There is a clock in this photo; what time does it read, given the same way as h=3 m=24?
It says h=8 m=13
